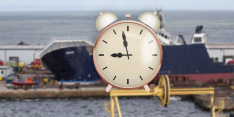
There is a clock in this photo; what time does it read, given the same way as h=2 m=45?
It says h=8 m=58
